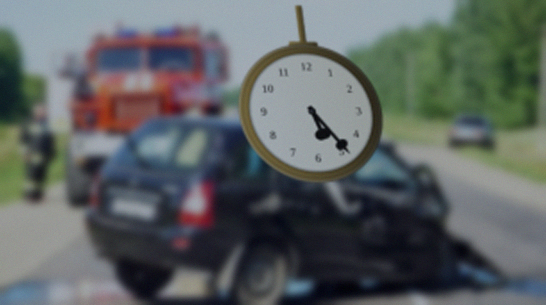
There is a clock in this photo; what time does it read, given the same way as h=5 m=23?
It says h=5 m=24
